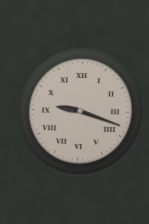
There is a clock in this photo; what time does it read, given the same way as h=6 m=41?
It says h=9 m=18
